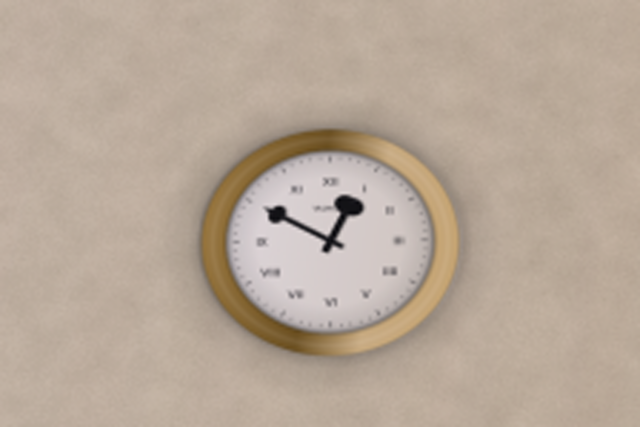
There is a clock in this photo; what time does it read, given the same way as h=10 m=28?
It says h=12 m=50
